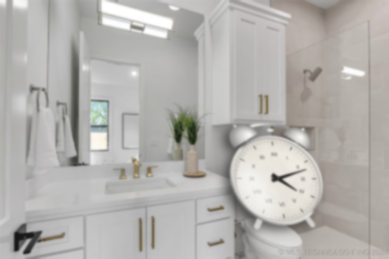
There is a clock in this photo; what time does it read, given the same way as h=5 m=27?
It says h=4 m=12
